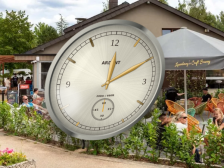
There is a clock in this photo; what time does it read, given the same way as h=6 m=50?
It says h=12 m=10
